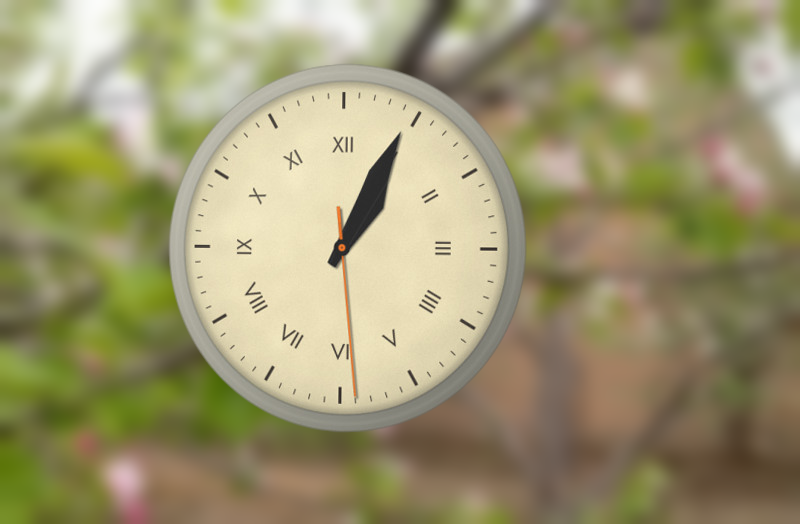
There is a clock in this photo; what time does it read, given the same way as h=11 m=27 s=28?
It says h=1 m=4 s=29
